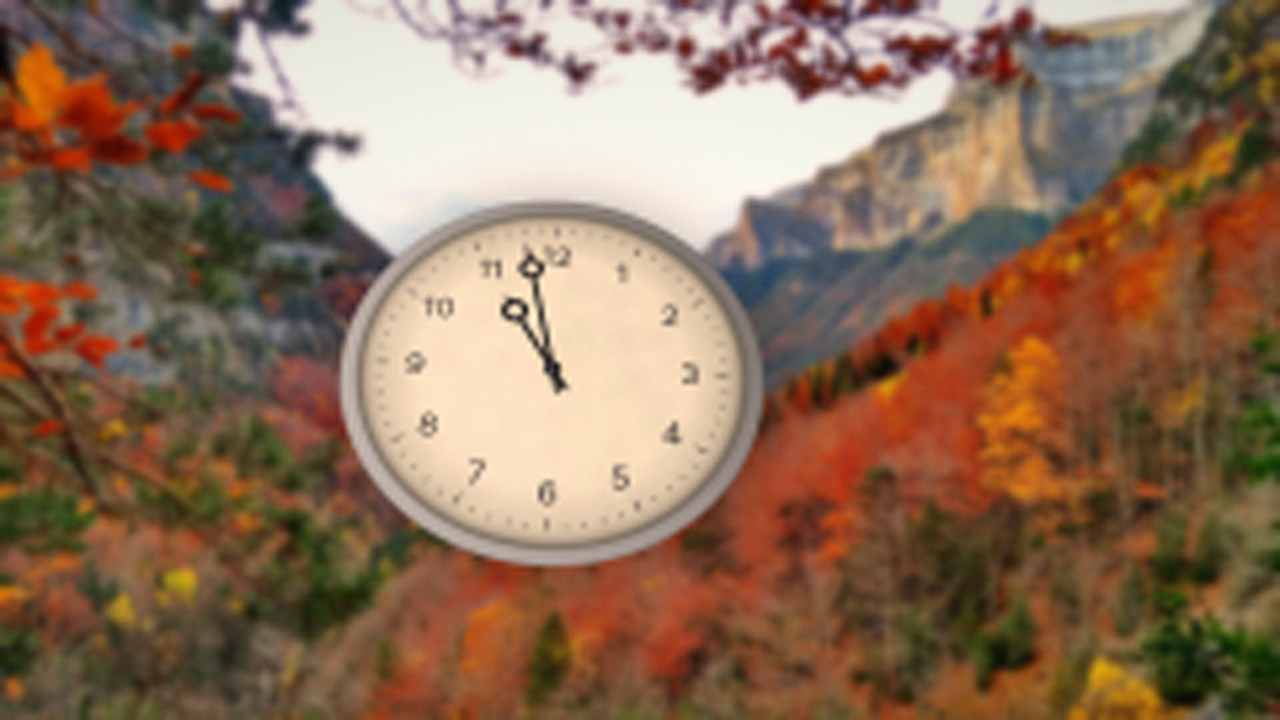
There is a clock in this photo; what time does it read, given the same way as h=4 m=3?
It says h=10 m=58
